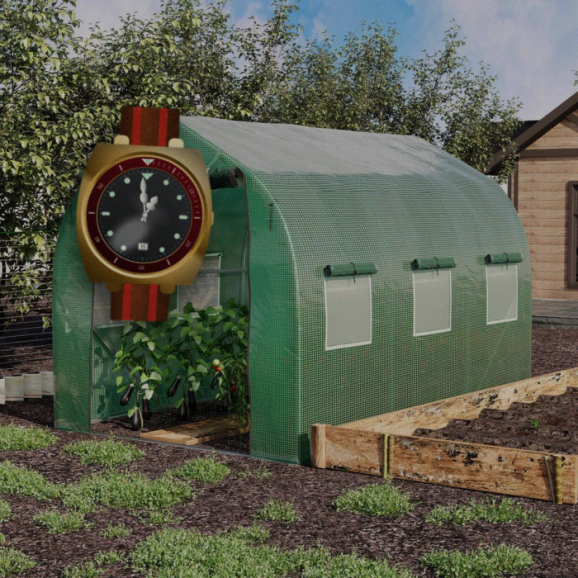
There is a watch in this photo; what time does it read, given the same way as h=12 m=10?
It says h=12 m=59
